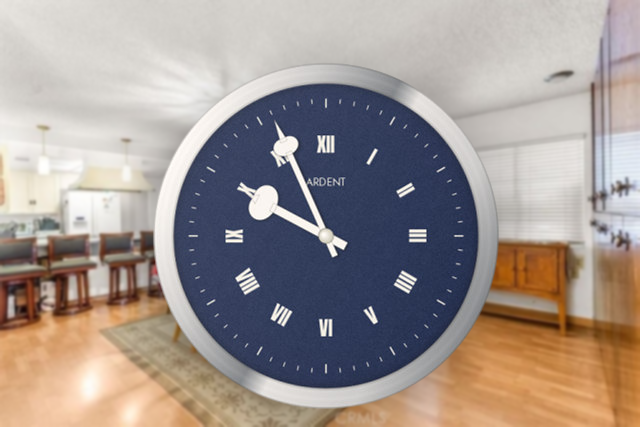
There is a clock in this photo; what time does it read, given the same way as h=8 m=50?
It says h=9 m=56
